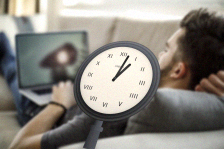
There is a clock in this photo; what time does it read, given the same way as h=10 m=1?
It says h=1 m=2
